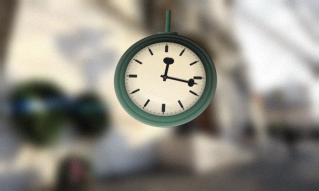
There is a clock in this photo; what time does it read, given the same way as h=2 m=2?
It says h=12 m=17
